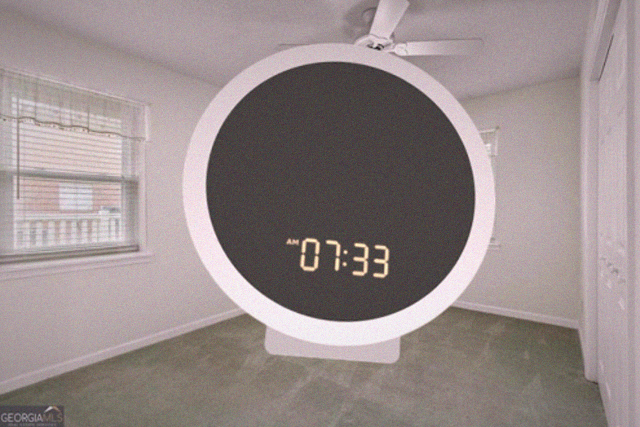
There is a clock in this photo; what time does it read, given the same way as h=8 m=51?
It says h=7 m=33
